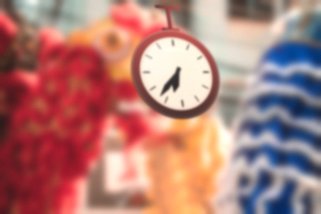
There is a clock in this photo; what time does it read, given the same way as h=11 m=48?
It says h=6 m=37
